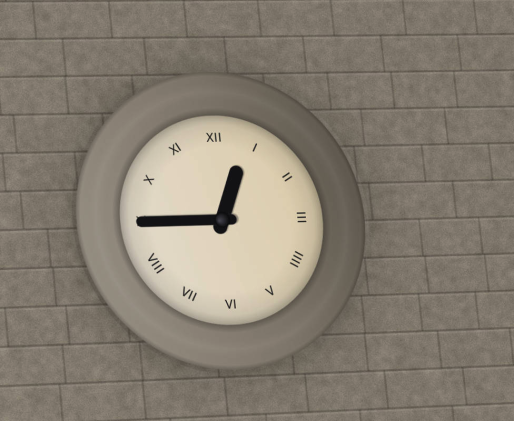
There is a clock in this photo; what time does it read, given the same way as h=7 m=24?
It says h=12 m=45
